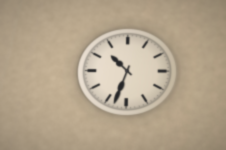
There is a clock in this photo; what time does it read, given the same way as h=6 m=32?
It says h=10 m=33
